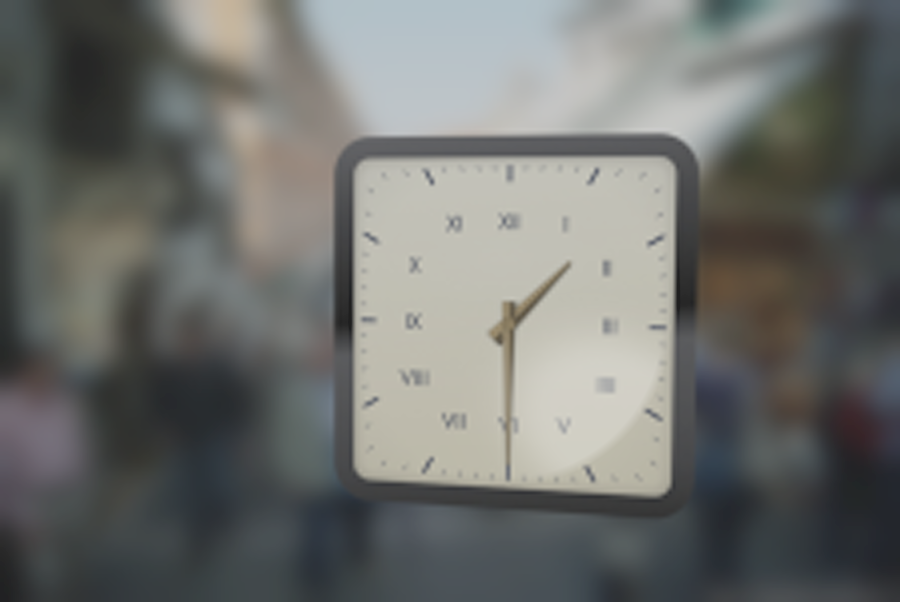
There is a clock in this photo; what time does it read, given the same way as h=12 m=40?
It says h=1 m=30
